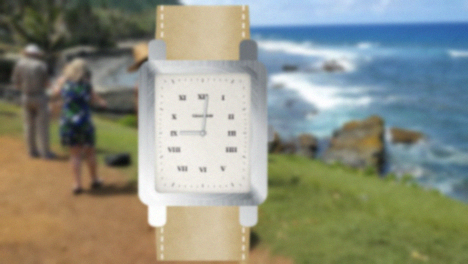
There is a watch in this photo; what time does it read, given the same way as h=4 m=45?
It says h=9 m=1
